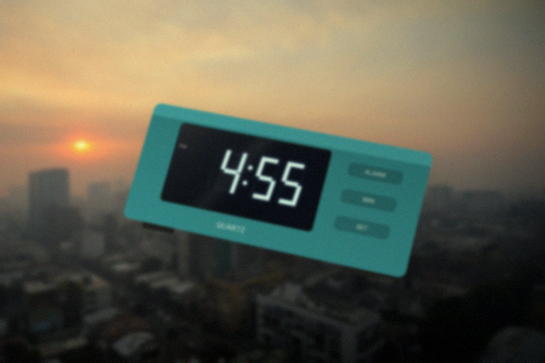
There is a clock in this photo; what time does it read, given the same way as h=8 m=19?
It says h=4 m=55
